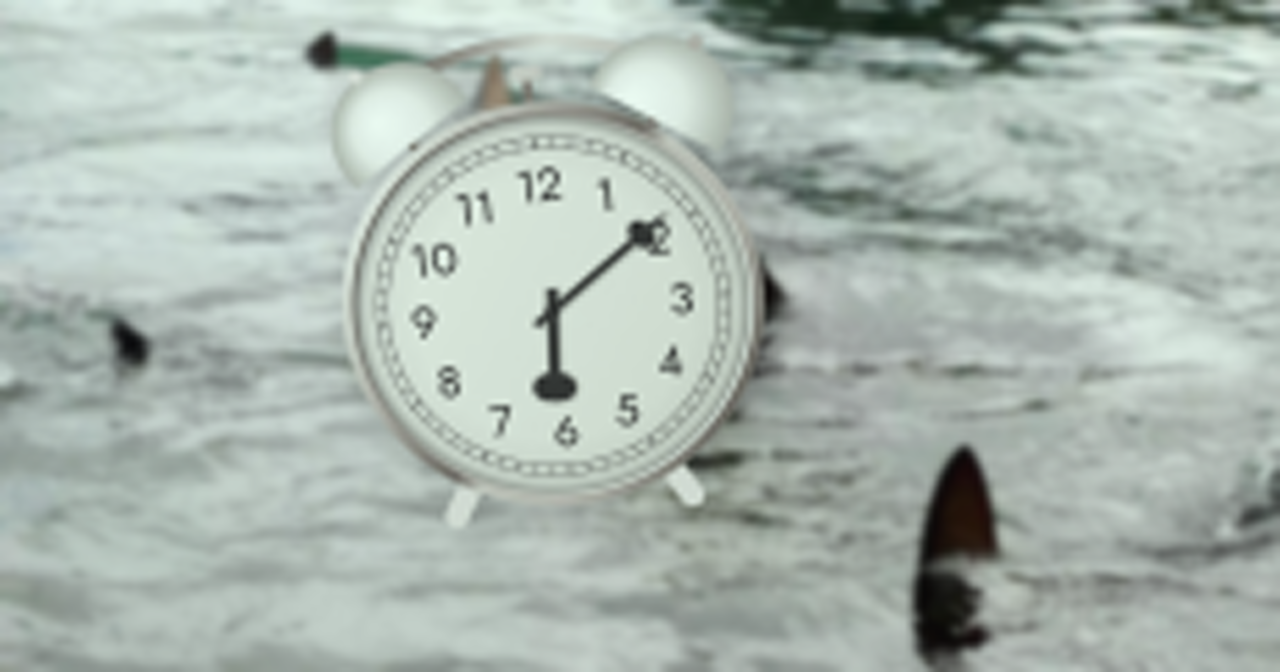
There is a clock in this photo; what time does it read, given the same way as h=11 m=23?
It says h=6 m=9
